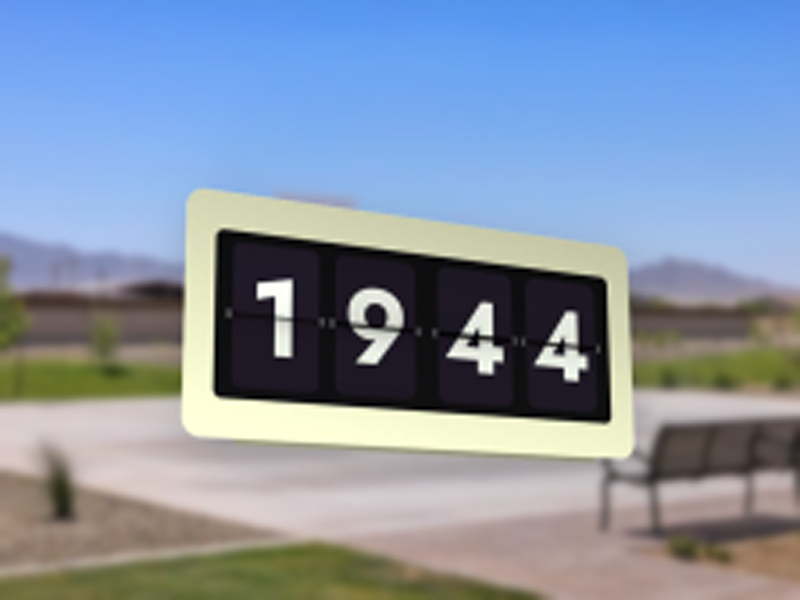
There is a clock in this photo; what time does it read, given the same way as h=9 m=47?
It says h=19 m=44
